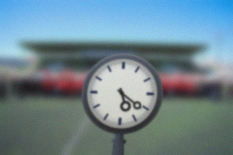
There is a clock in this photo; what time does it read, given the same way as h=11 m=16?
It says h=5 m=21
